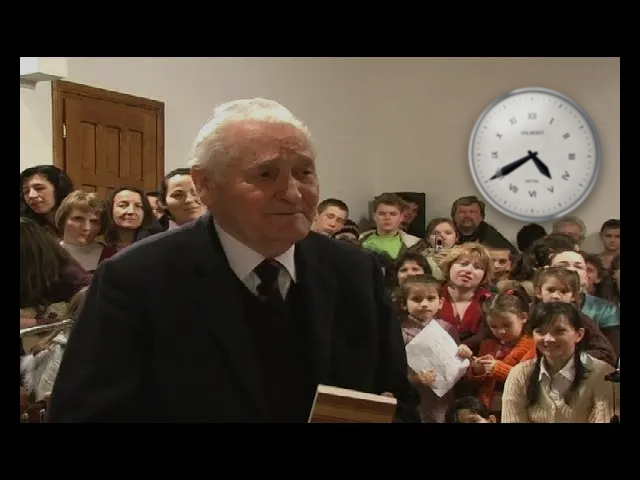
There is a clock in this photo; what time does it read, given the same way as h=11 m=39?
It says h=4 m=40
